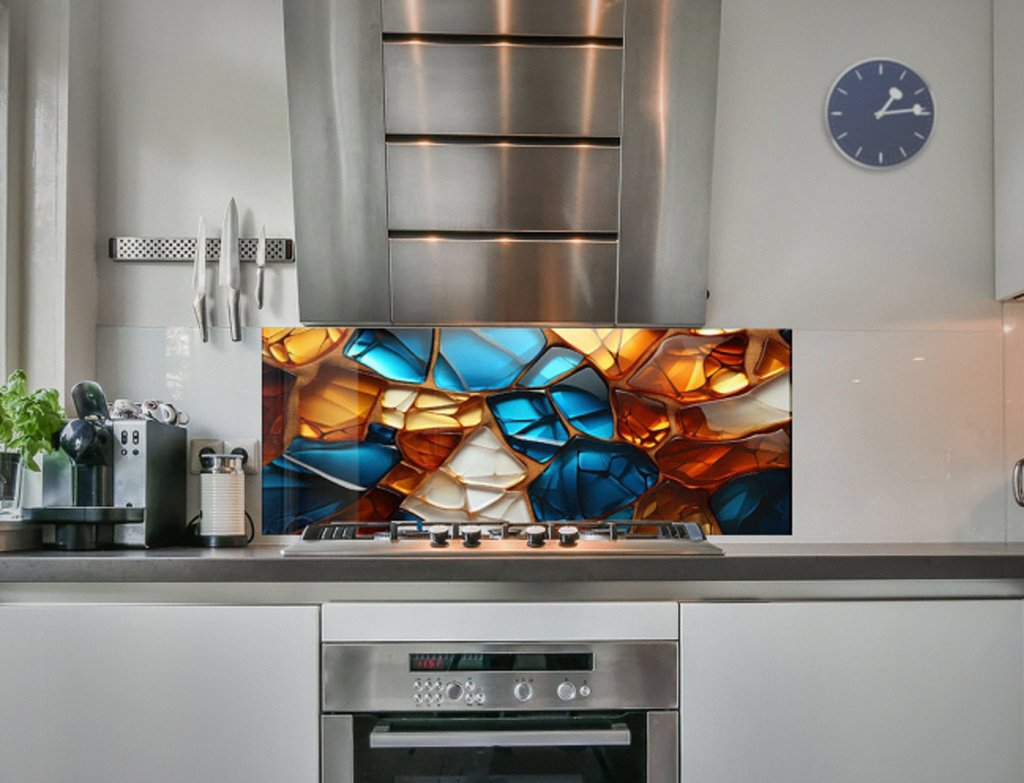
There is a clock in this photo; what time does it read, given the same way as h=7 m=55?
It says h=1 m=14
